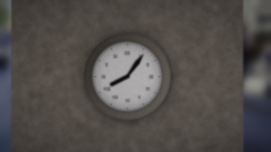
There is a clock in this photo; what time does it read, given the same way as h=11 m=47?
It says h=8 m=6
